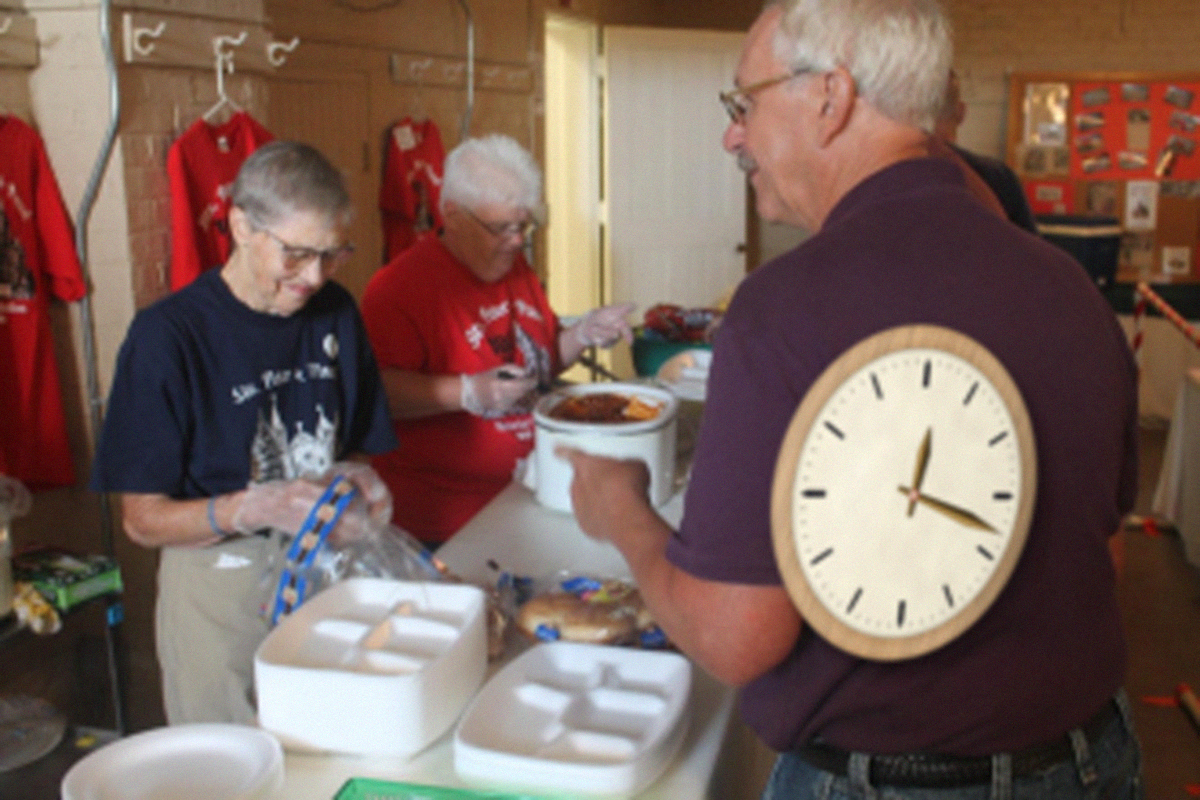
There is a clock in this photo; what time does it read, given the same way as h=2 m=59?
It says h=12 m=18
